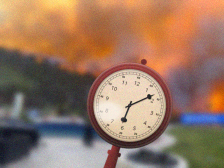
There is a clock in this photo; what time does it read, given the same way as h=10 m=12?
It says h=6 m=8
